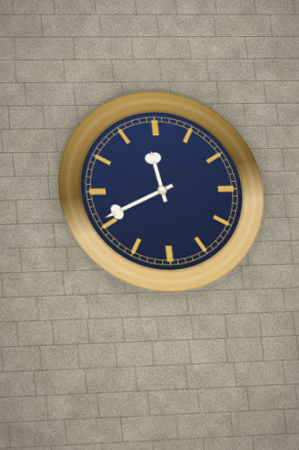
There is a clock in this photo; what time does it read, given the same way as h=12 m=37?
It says h=11 m=41
